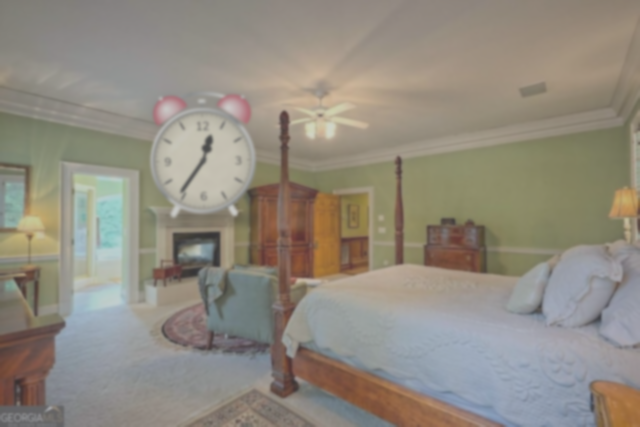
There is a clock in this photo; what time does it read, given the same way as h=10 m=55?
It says h=12 m=36
